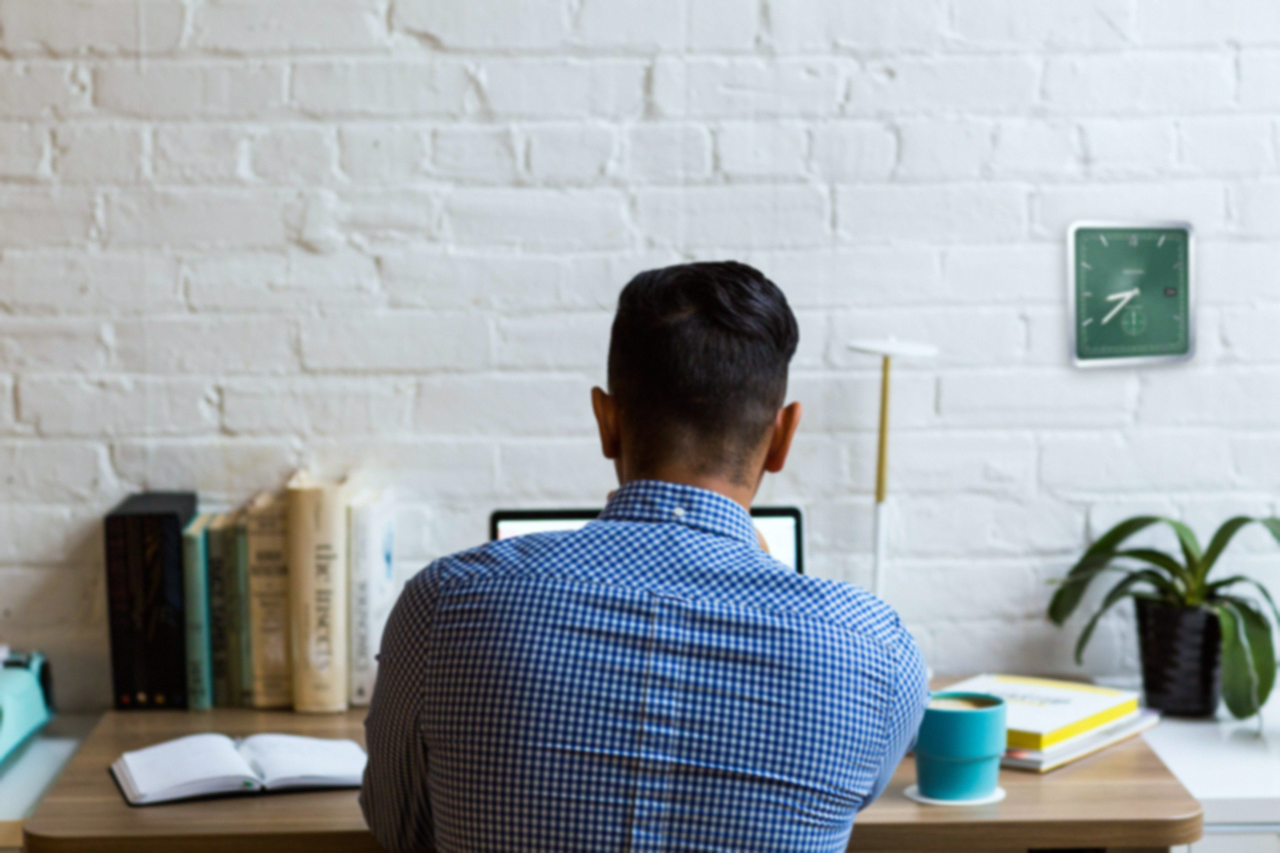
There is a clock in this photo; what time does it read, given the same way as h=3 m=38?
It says h=8 m=38
